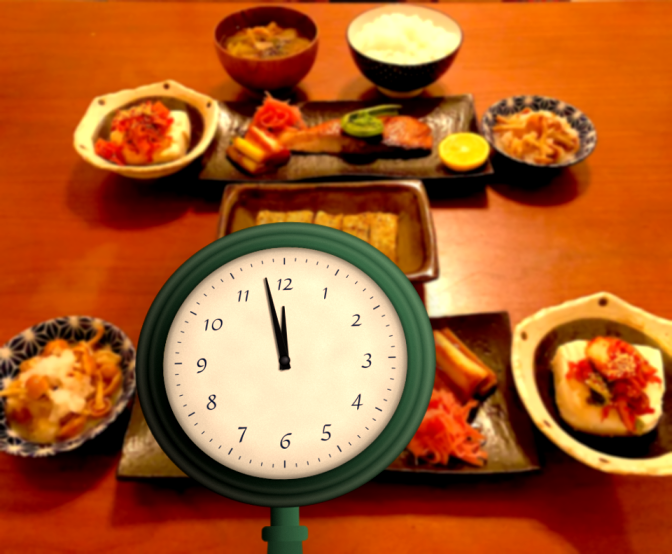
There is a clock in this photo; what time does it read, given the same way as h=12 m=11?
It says h=11 m=58
